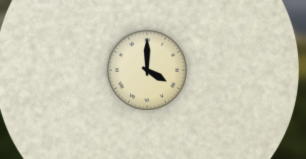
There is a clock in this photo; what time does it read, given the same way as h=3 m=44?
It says h=4 m=0
